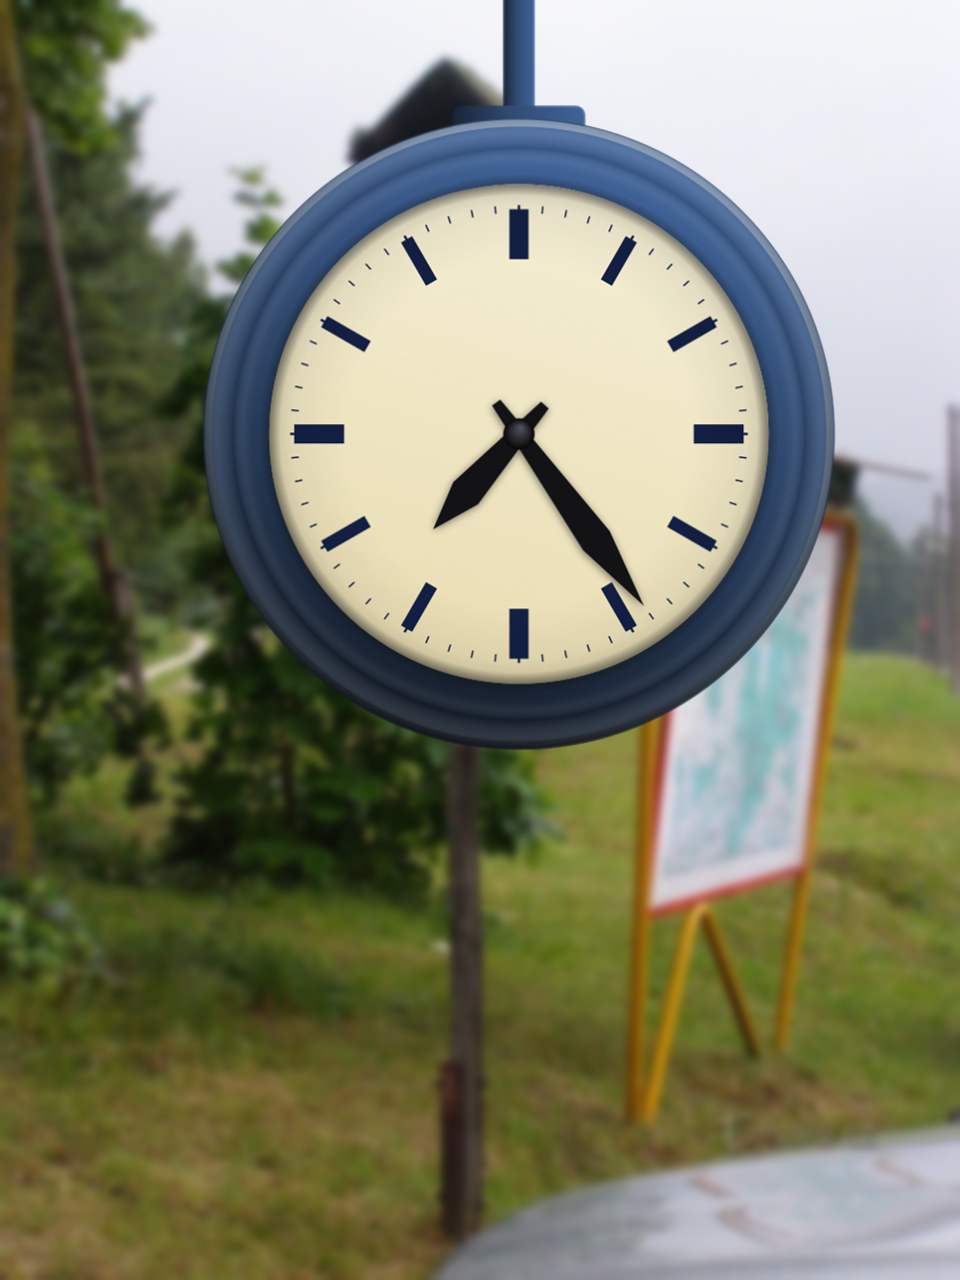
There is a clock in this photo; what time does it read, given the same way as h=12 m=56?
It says h=7 m=24
